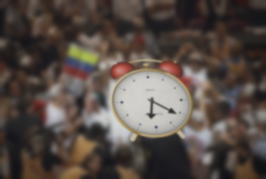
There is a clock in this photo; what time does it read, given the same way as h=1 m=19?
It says h=6 m=21
